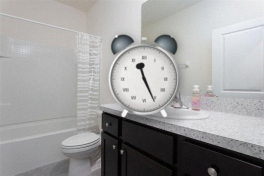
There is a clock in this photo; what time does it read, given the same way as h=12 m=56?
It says h=11 m=26
